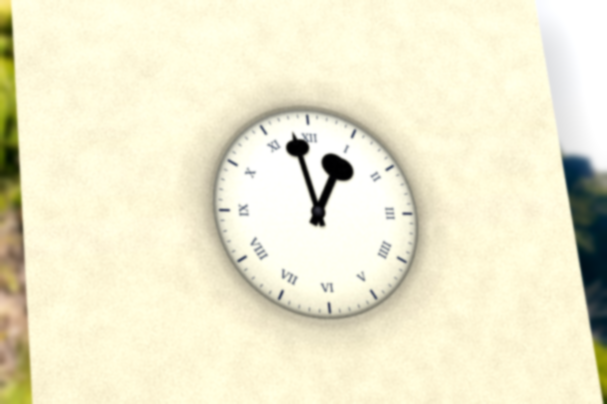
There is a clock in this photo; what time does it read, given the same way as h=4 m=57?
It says h=12 m=58
